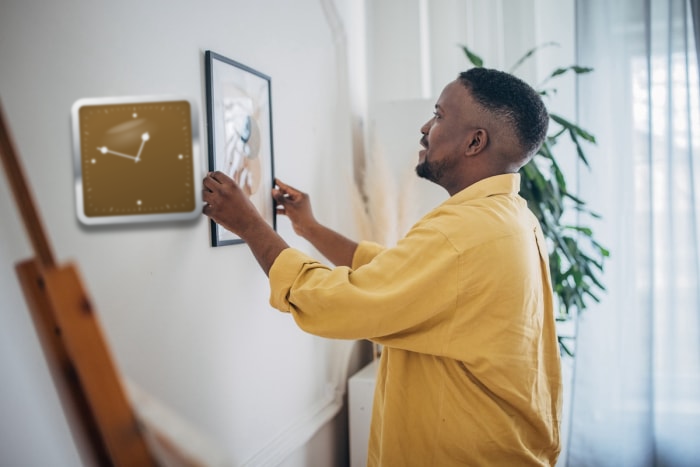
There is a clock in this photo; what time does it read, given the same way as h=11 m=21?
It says h=12 m=48
